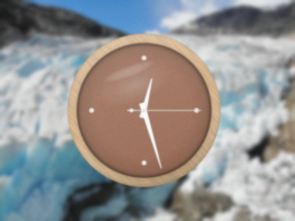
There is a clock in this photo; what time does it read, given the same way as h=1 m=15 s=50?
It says h=12 m=27 s=15
